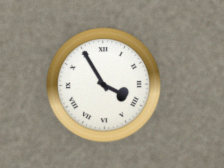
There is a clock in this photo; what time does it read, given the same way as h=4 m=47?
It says h=3 m=55
